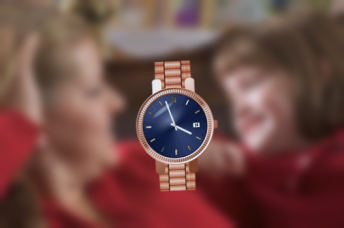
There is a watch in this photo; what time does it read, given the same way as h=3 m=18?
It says h=3 m=57
